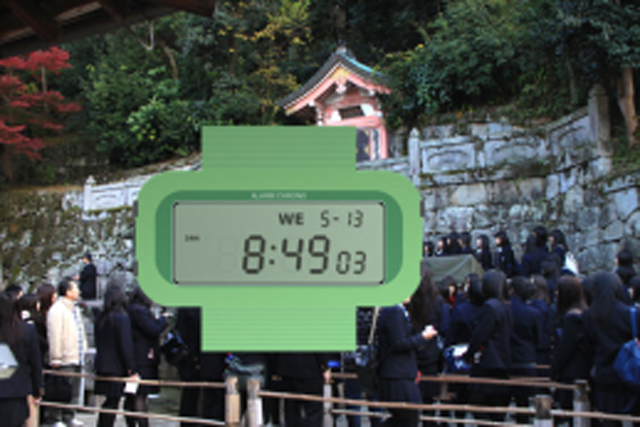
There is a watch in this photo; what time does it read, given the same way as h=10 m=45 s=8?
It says h=8 m=49 s=3
